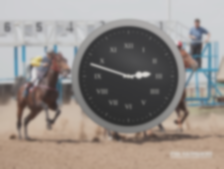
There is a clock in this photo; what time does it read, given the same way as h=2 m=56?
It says h=2 m=48
